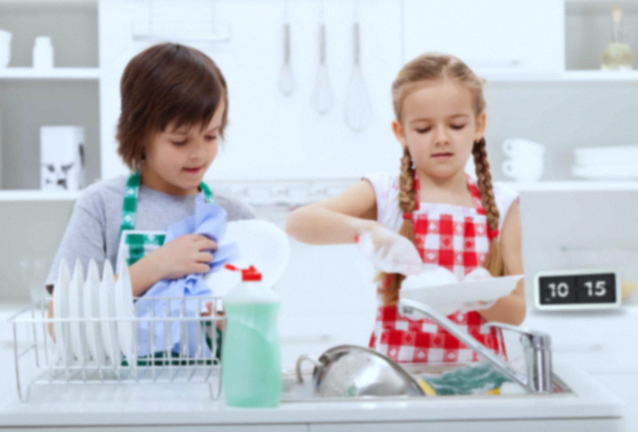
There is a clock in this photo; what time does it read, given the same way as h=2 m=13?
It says h=10 m=15
